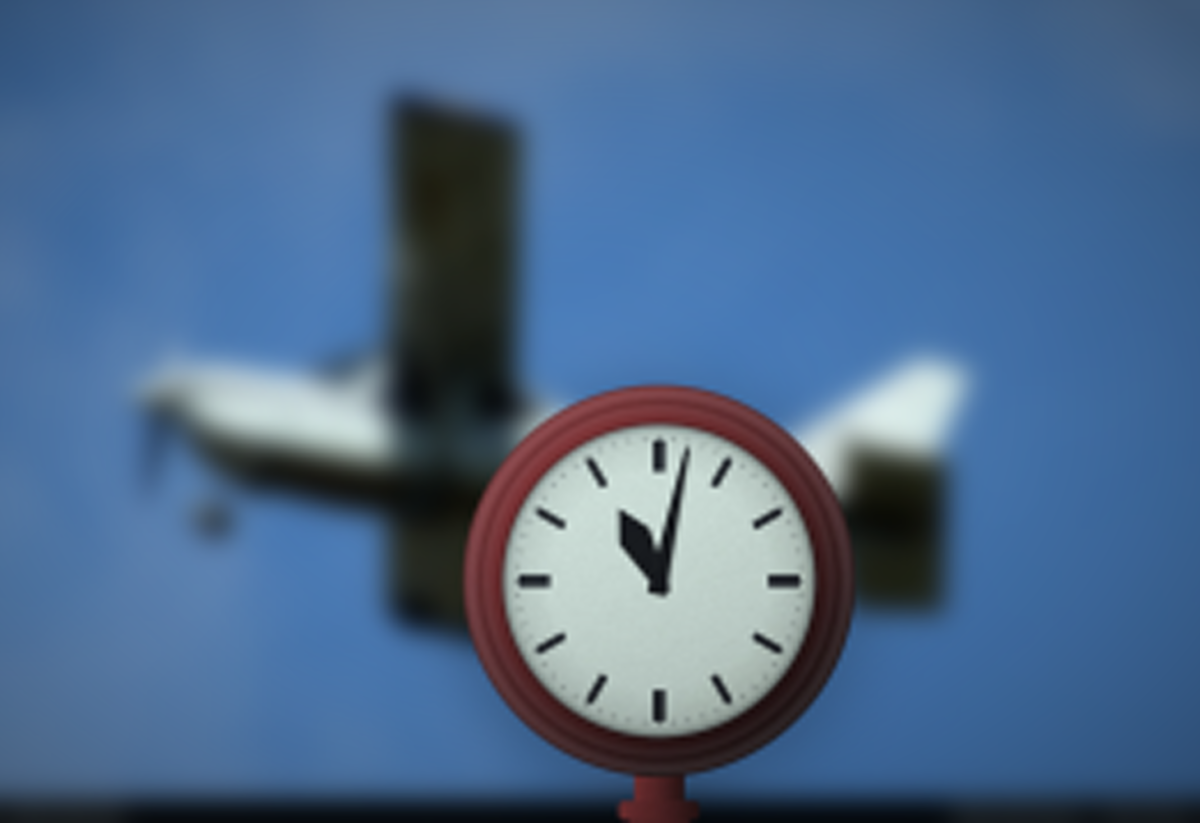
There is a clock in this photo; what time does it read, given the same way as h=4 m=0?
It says h=11 m=2
